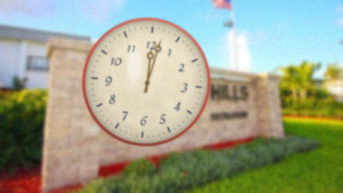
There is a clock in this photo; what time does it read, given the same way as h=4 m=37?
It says h=12 m=2
